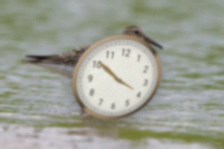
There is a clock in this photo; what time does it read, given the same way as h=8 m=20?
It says h=3 m=51
